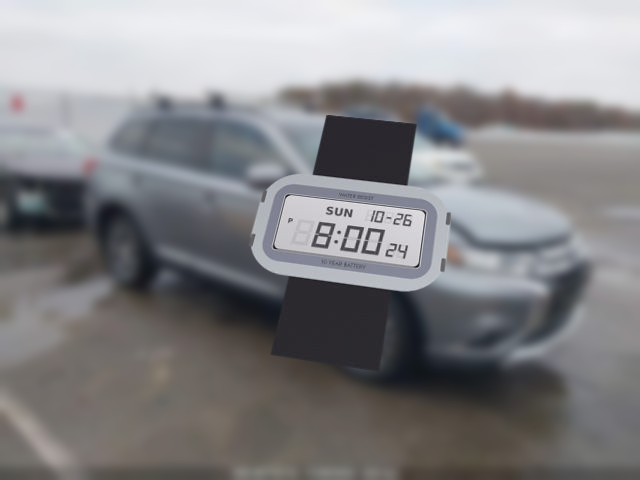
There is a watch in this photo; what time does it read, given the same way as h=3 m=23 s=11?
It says h=8 m=0 s=24
